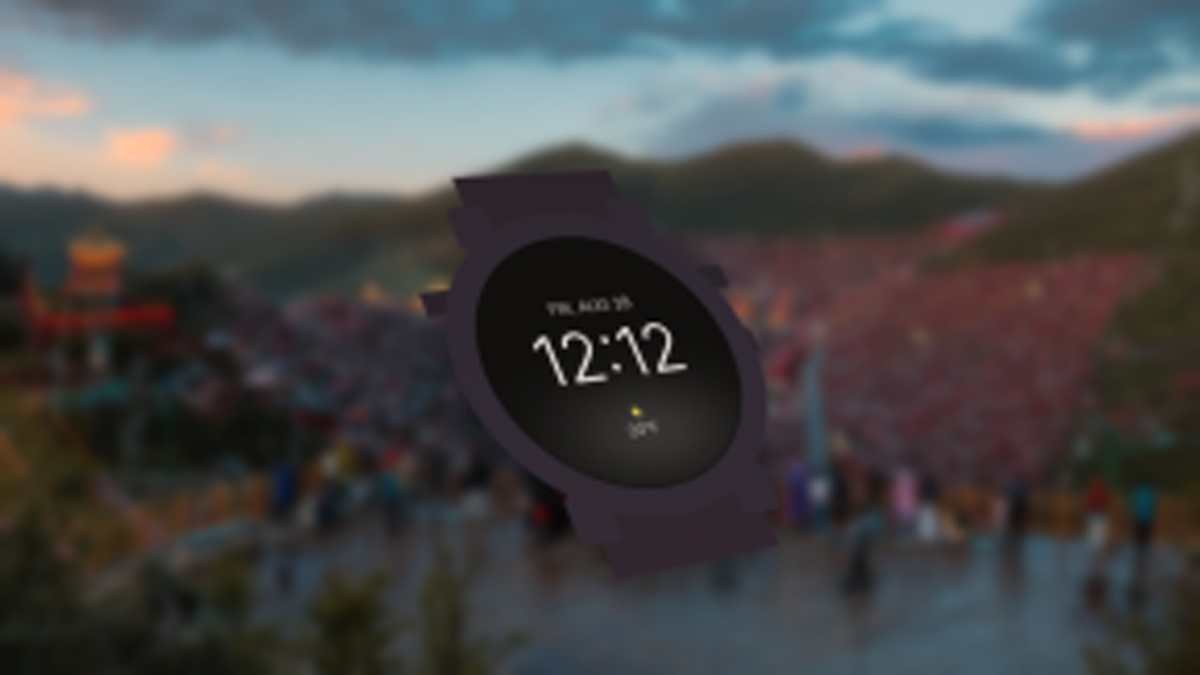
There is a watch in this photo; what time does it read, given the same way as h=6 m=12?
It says h=12 m=12
